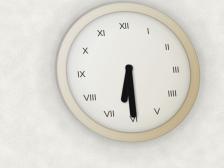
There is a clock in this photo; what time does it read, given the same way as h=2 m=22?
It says h=6 m=30
